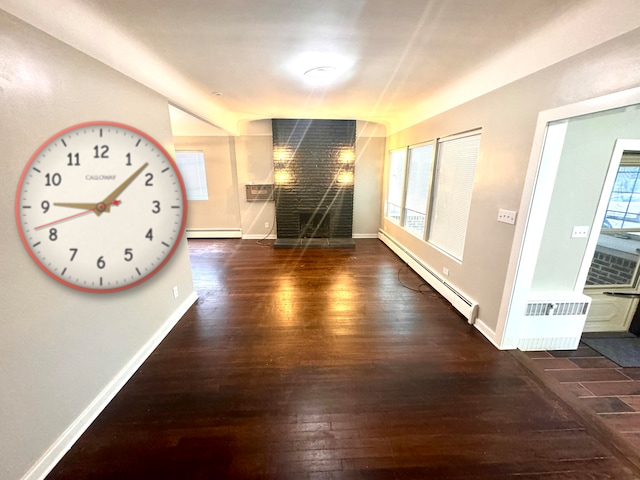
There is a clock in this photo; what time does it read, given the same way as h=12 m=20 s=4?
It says h=9 m=7 s=42
